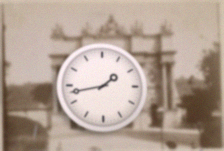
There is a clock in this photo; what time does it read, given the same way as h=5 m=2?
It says h=1 m=43
